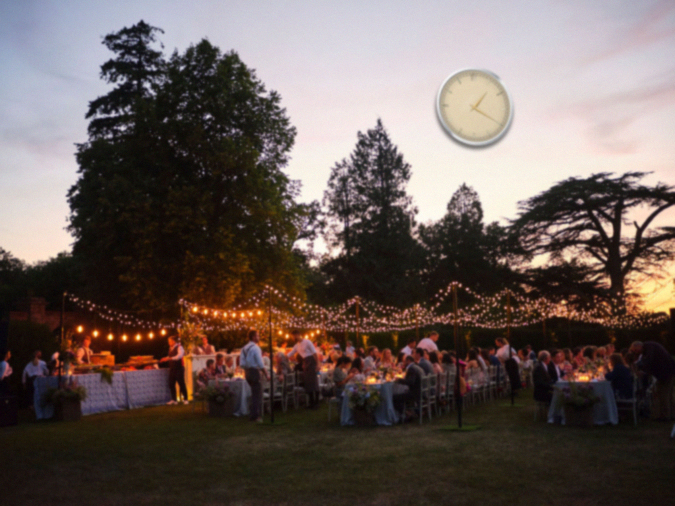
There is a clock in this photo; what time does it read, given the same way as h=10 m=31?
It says h=1 m=20
